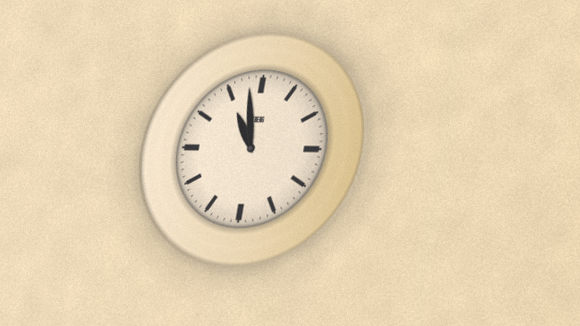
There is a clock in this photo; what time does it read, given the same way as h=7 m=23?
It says h=10 m=58
